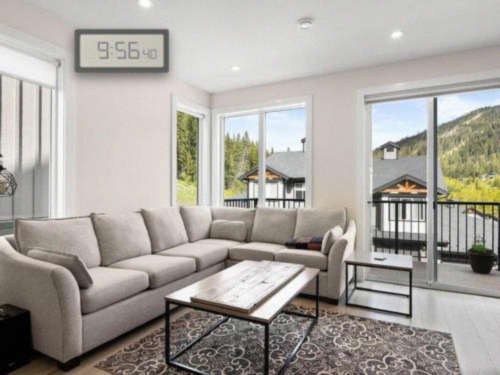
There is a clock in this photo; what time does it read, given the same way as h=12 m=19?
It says h=9 m=56
